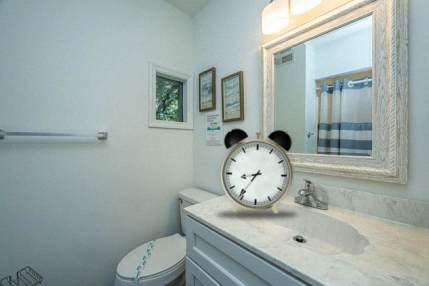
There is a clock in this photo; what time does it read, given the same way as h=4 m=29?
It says h=8 m=36
